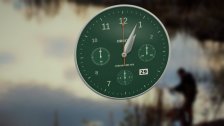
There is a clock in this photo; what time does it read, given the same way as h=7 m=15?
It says h=1 m=4
